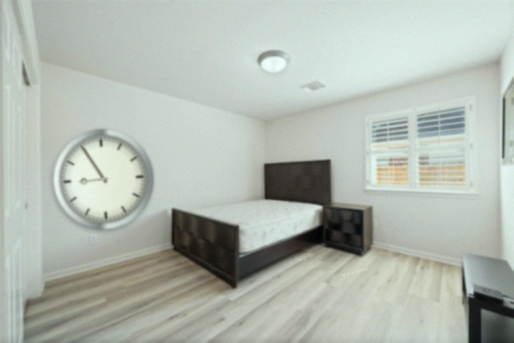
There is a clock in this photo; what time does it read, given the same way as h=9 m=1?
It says h=8 m=55
